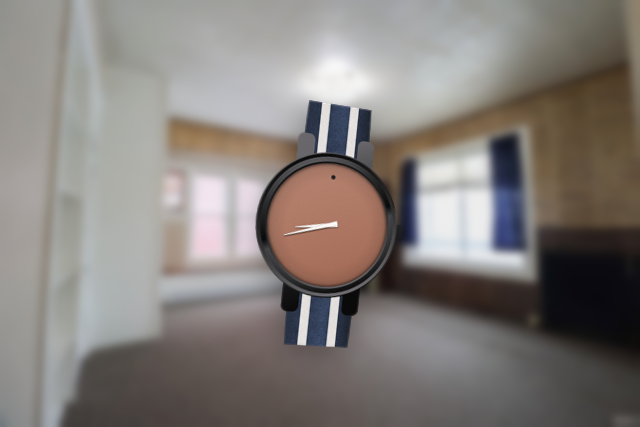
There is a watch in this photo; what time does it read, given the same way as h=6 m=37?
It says h=8 m=42
